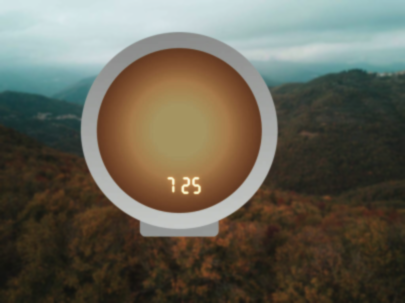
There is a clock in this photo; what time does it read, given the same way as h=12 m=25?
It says h=7 m=25
